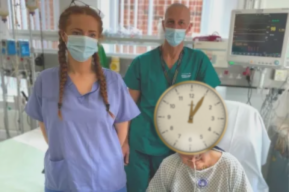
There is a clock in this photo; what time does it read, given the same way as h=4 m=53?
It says h=12 m=5
